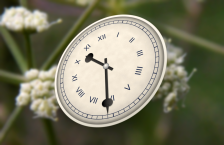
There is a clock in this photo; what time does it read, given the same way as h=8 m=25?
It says h=10 m=31
